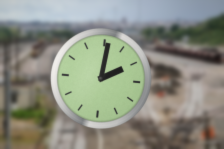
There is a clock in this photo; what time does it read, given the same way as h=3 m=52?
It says h=2 m=1
